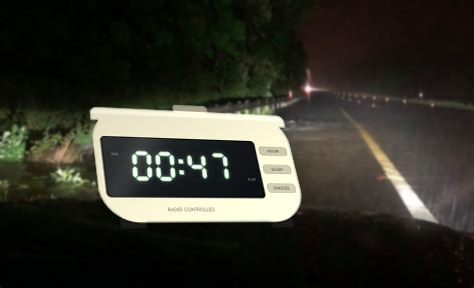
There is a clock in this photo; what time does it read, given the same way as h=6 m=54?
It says h=0 m=47
